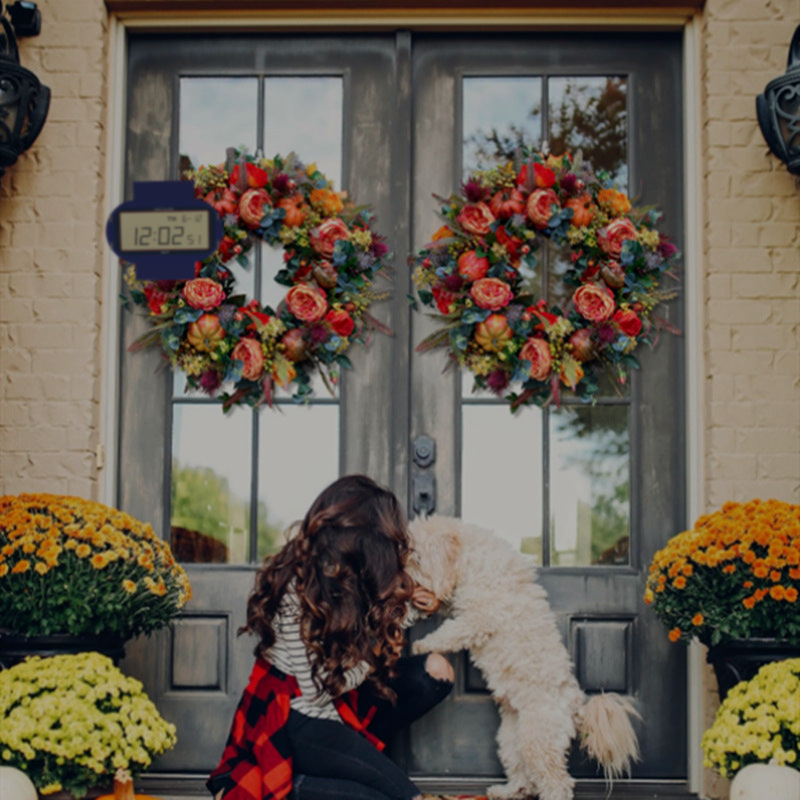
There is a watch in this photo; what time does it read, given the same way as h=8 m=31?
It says h=12 m=2
